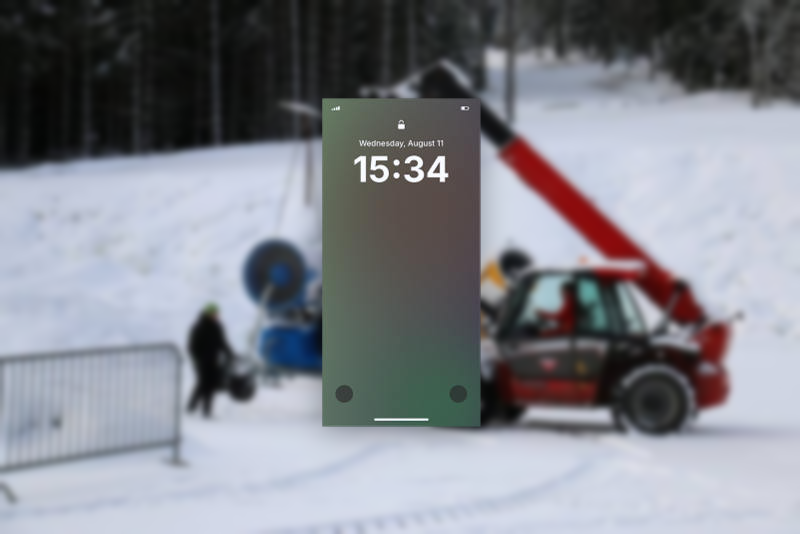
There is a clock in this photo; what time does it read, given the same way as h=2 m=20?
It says h=15 m=34
